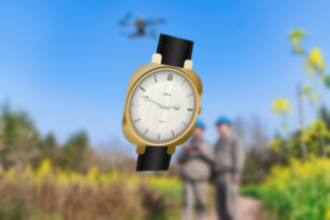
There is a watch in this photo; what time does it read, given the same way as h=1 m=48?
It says h=2 m=48
